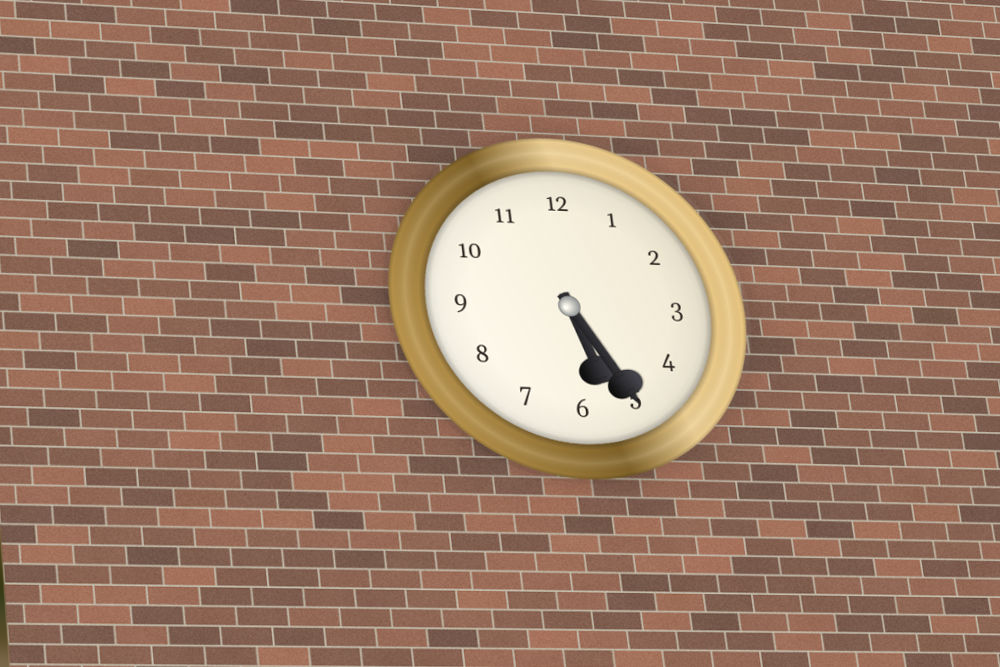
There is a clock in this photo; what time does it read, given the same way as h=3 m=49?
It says h=5 m=25
